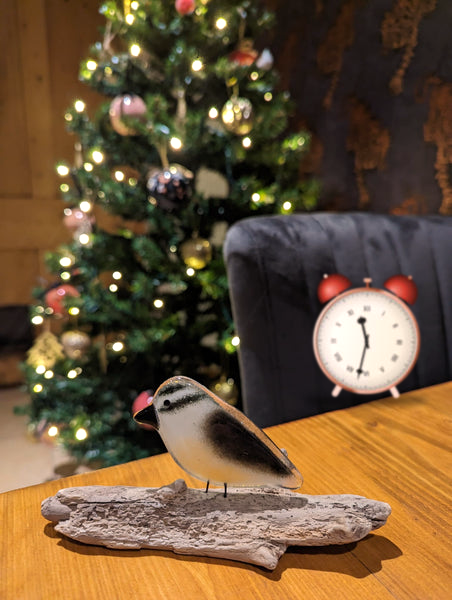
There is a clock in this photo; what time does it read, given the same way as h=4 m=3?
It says h=11 m=32
